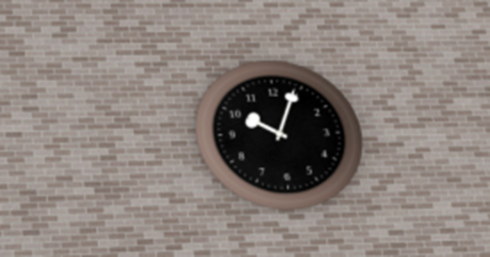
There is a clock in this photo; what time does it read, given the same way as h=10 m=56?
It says h=10 m=4
